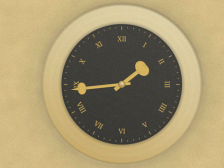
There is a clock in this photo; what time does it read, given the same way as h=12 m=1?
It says h=1 m=44
